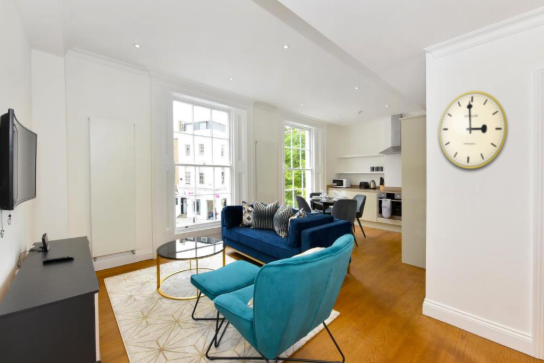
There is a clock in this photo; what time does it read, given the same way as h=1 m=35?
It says h=2 m=59
